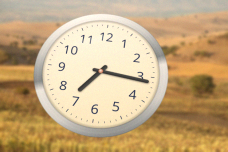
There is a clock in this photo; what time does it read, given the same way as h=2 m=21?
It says h=7 m=16
